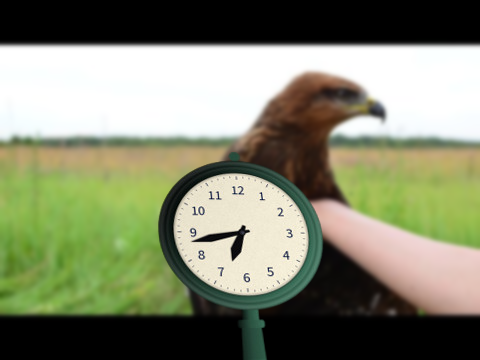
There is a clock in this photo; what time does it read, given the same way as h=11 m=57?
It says h=6 m=43
